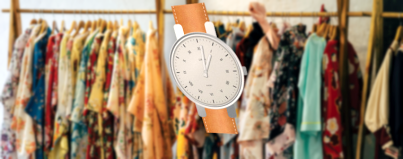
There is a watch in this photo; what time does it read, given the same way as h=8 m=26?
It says h=1 m=1
